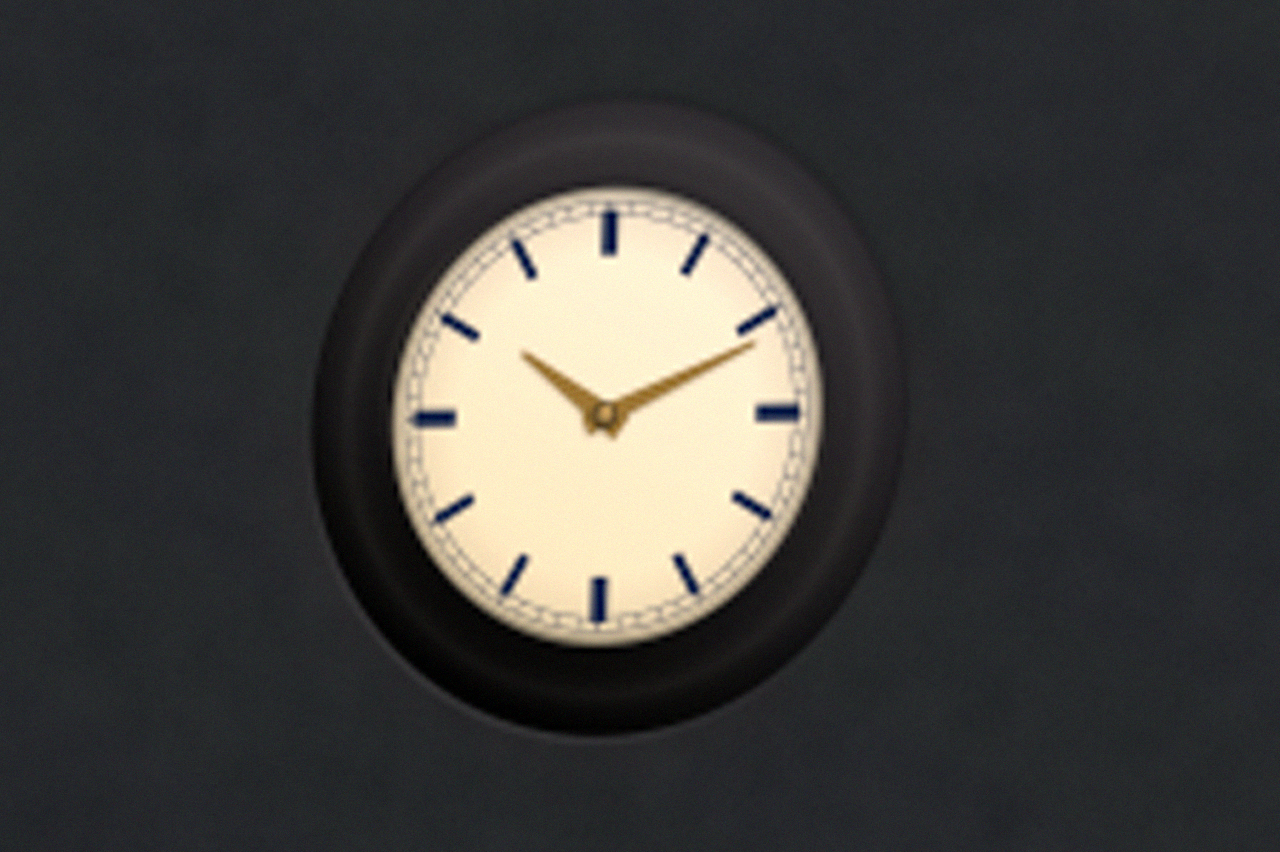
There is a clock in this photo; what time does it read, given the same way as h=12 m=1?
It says h=10 m=11
